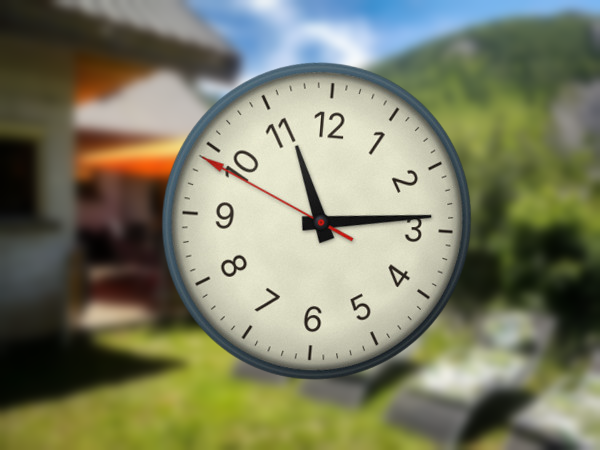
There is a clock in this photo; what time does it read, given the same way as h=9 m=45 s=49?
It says h=11 m=13 s=49
